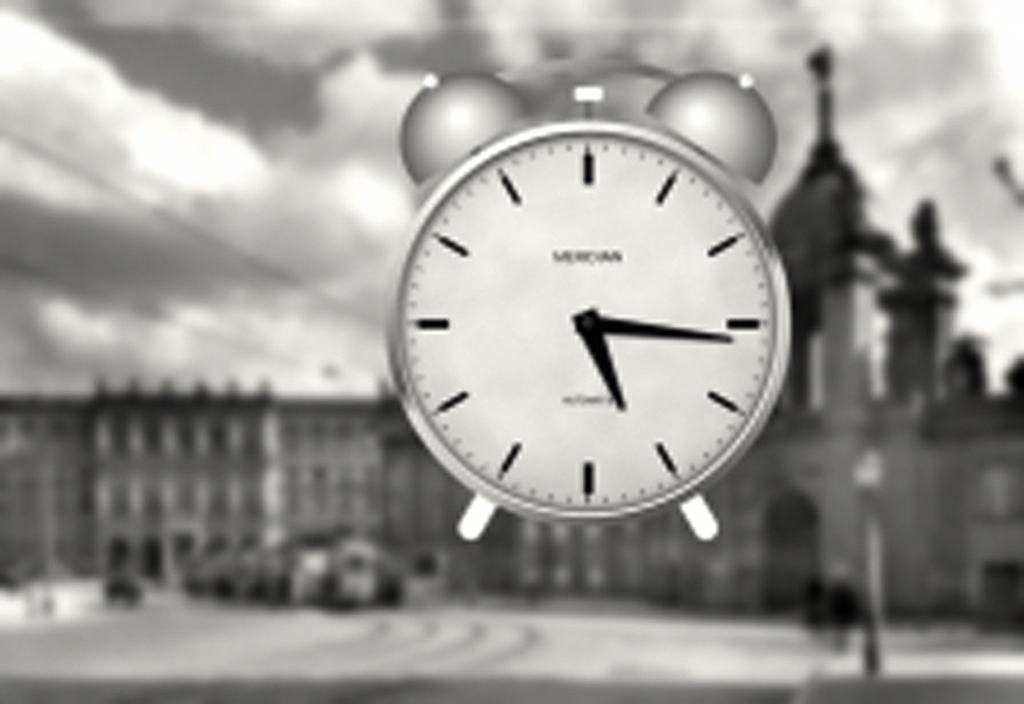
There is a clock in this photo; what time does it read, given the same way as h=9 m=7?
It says h=5 m=16
